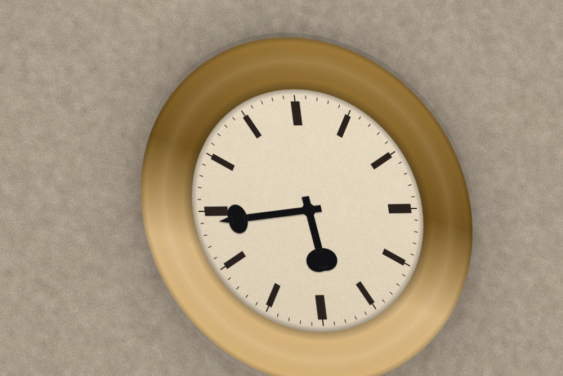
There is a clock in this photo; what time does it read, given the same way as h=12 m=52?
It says h=5 m=44
